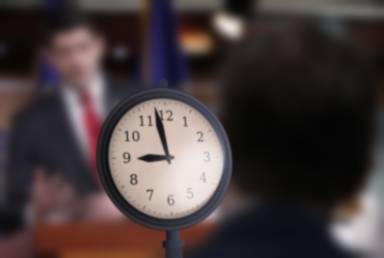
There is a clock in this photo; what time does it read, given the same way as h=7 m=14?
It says h=8 m=58
